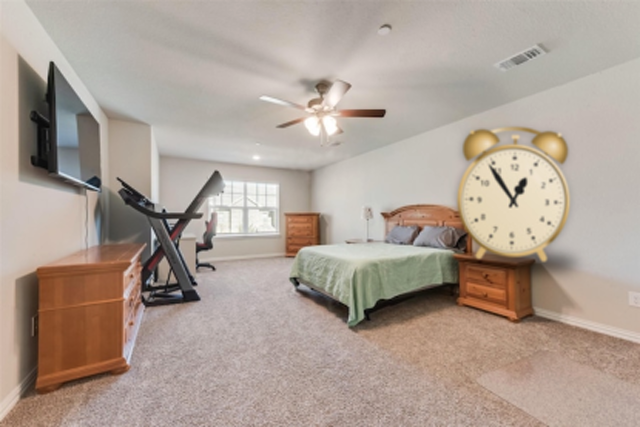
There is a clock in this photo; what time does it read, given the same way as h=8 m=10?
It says h=12 m=54
